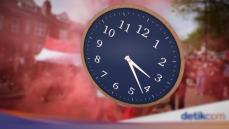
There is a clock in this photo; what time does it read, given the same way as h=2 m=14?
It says h=3 m=22
